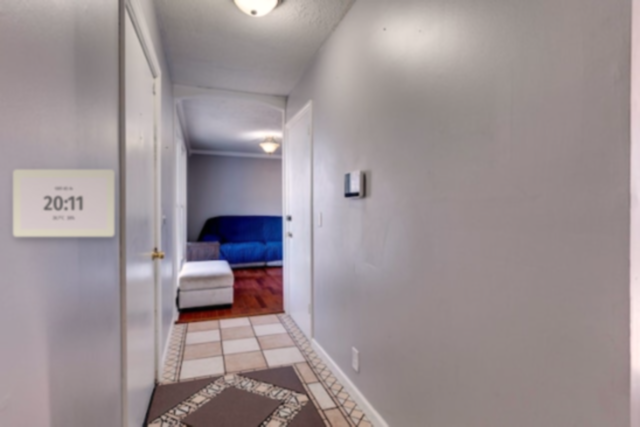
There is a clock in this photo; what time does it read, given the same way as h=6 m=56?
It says h=20 m=11
